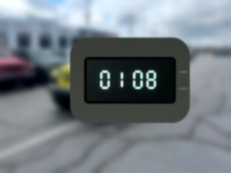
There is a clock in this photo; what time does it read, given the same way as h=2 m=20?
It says h=1 m=8
